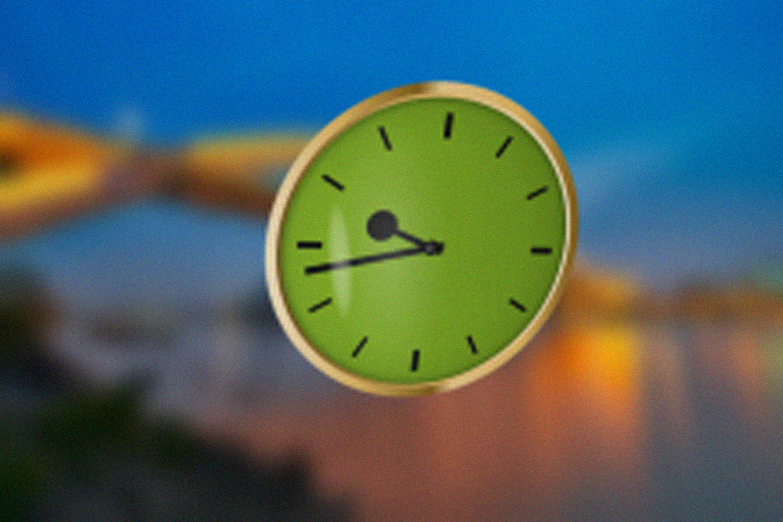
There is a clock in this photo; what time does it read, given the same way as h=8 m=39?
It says h=9 m=43
